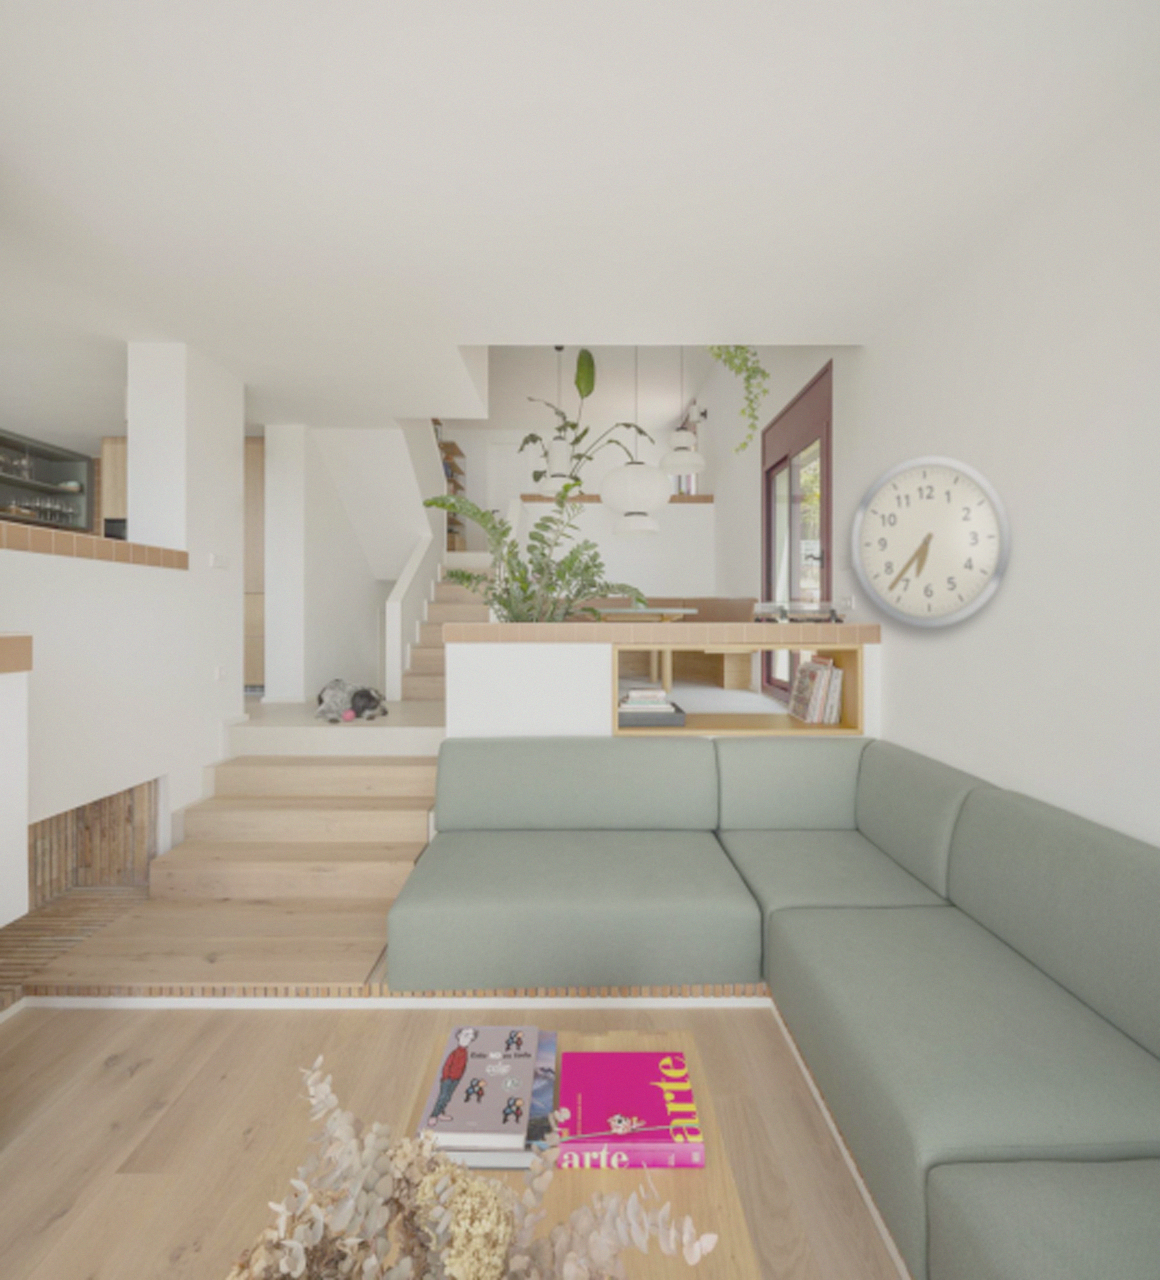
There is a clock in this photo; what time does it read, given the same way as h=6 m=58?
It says h=6 m=37
